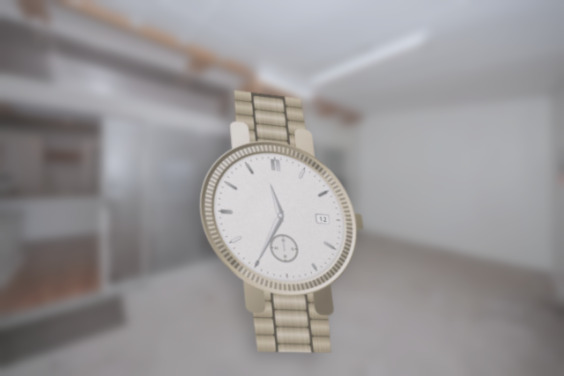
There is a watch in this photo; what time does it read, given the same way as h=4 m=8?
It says h=11 m=35
